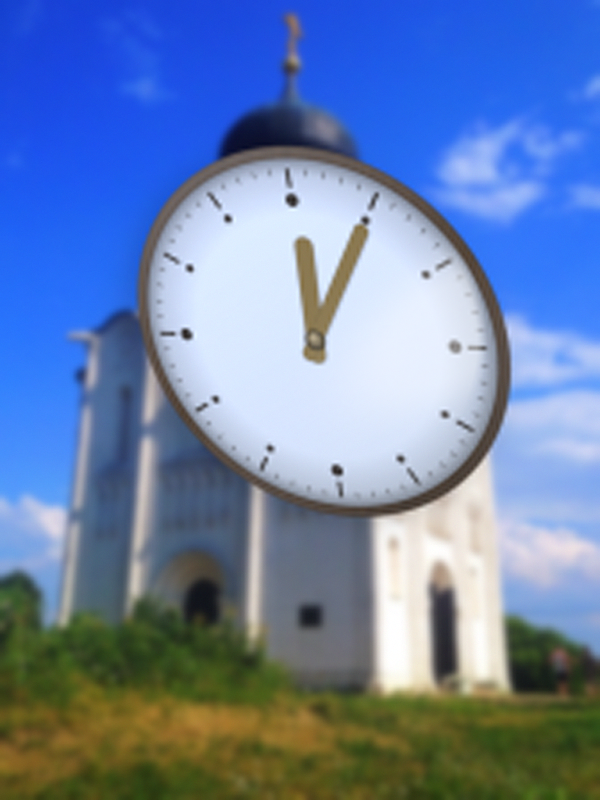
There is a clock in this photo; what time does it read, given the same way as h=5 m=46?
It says h=12 m=5
